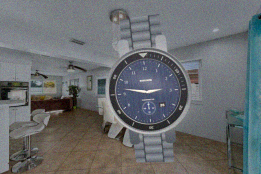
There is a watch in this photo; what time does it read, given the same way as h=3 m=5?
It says h=2 m=47
